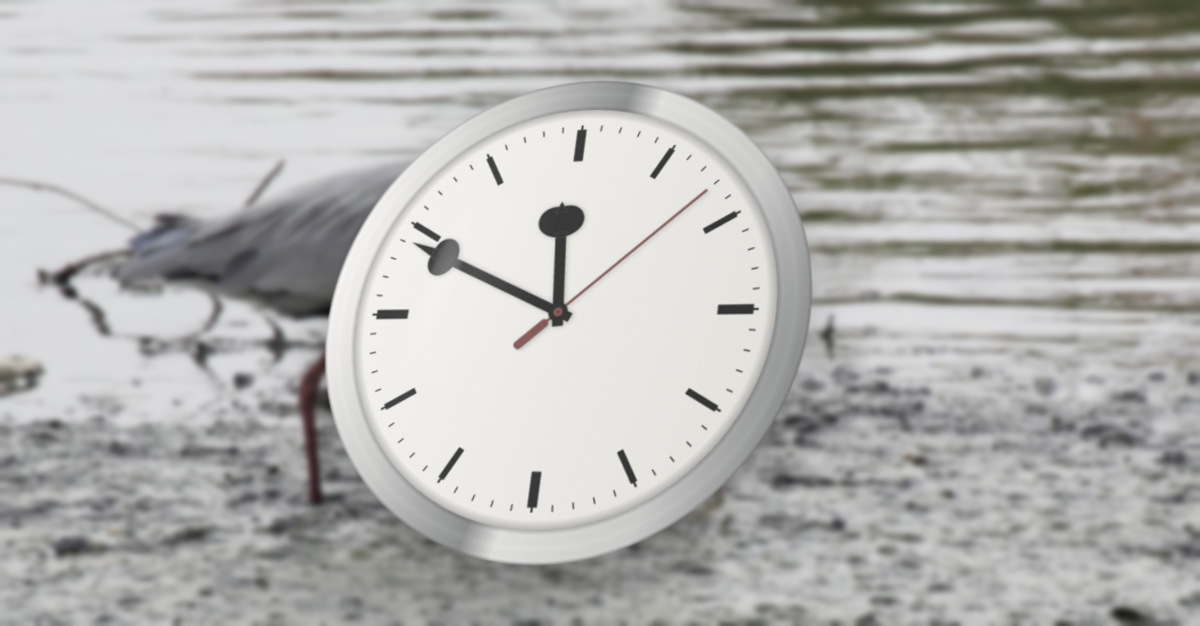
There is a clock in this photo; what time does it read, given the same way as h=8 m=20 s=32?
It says h=11 m=49 s=8
